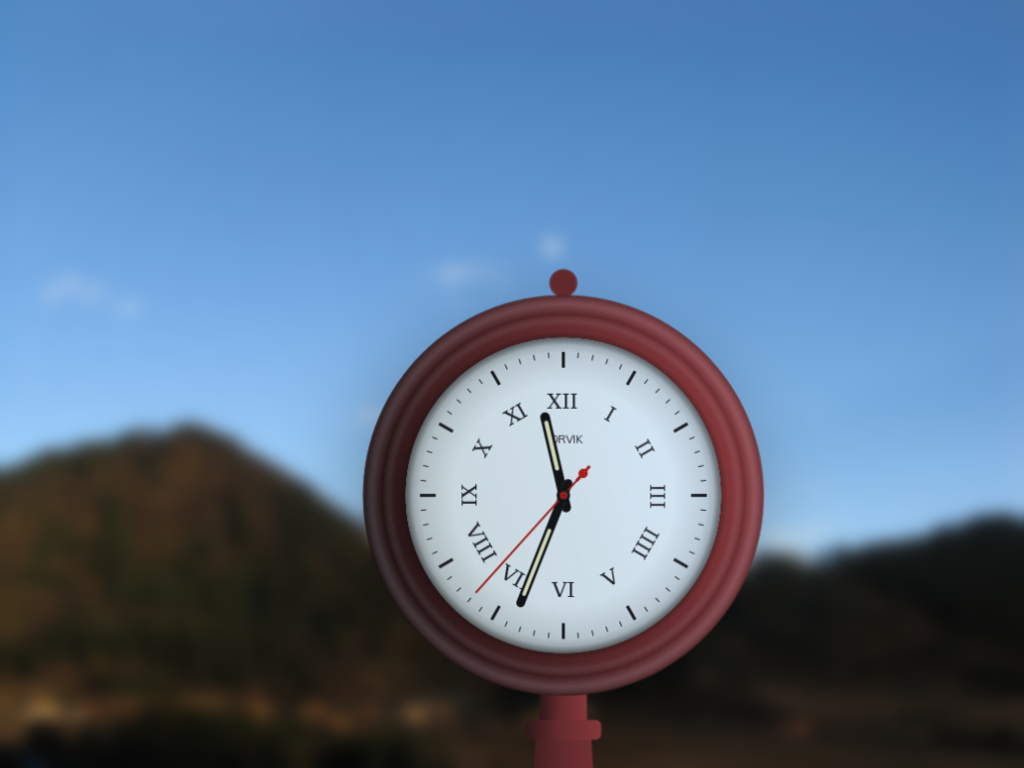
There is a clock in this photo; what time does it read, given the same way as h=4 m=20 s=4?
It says h=11 m=33 s=37
